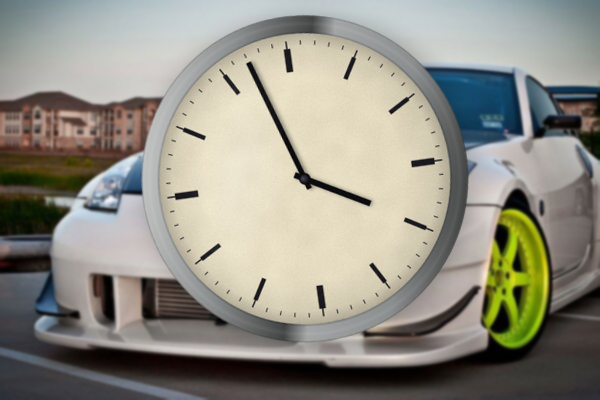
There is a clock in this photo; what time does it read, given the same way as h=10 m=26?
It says h=3 m=57
